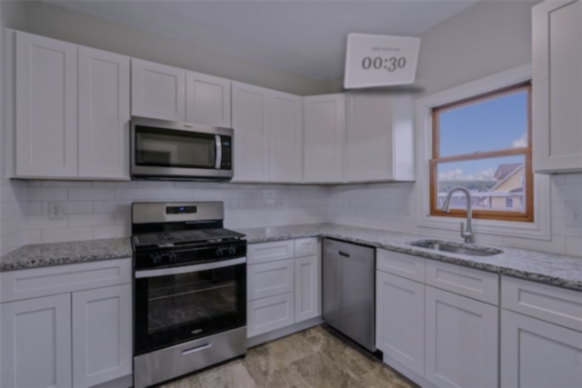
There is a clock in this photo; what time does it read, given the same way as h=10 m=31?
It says h=0 m=30
